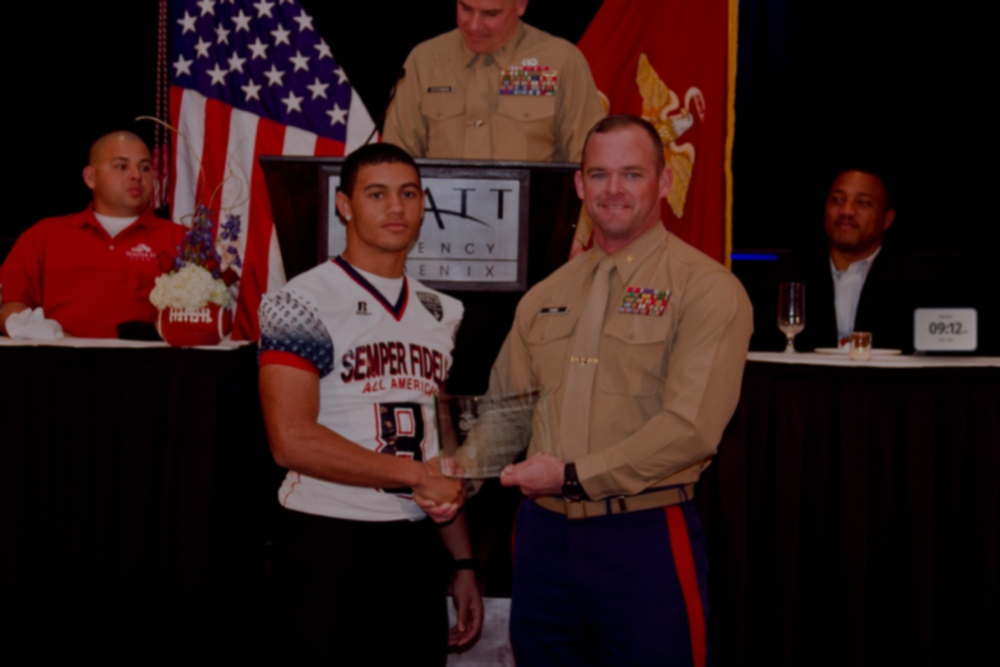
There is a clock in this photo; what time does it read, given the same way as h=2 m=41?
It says h=9 m=12
